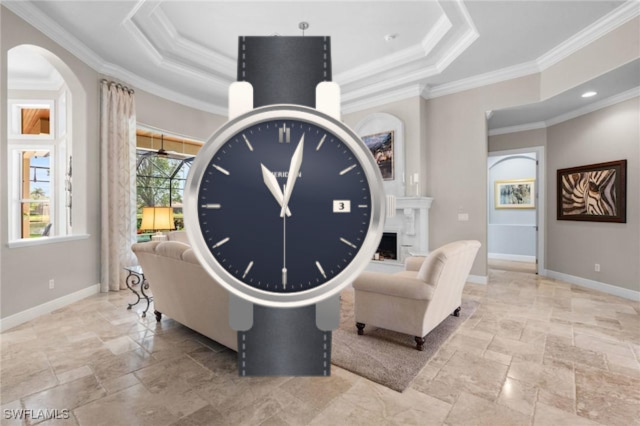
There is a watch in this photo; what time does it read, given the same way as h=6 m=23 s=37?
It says h=11 m=2 s=30
